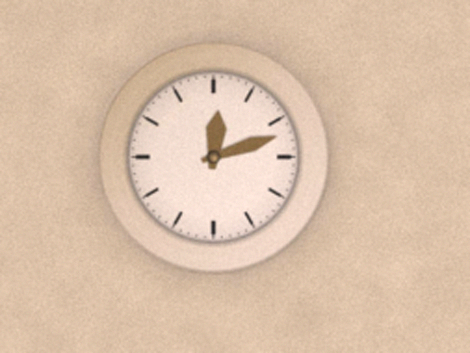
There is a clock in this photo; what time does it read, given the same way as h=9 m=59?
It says h=12 m=12
